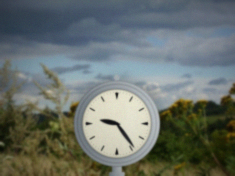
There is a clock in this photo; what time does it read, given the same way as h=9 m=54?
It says h=9 m=24
